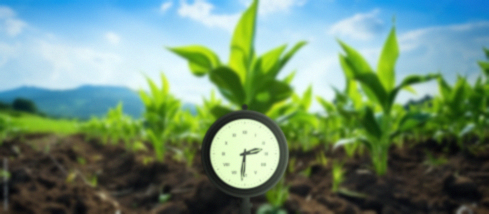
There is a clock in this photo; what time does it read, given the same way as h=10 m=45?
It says h=2 m=31
